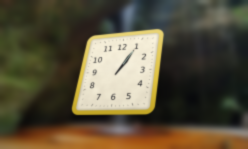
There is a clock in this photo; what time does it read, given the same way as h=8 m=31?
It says h=1 m=5
